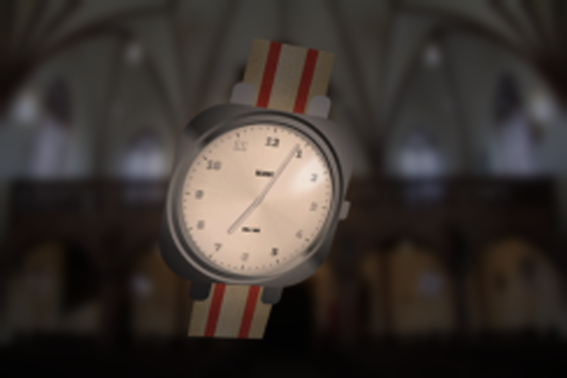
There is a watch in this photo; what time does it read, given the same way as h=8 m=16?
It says h=7 m=4
